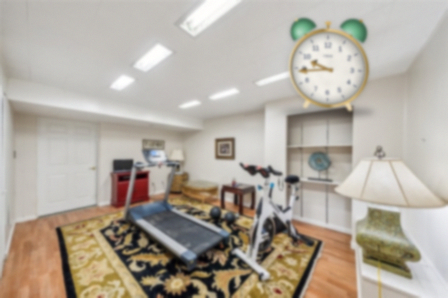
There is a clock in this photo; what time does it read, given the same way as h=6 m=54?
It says h=9 m=44
